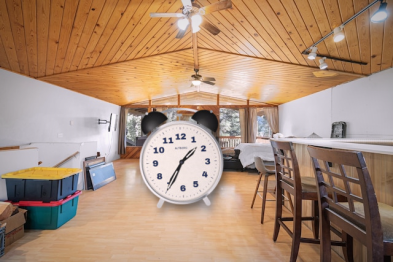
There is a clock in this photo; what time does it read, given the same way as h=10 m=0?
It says h=1 m=35
